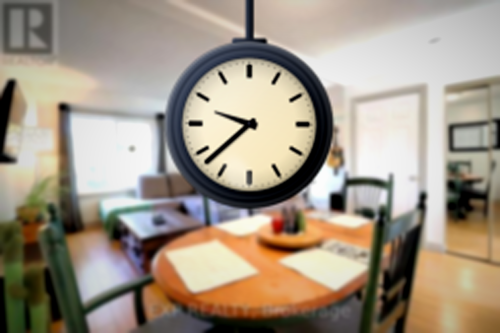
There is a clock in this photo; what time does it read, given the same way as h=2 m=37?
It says h=9 m=38
